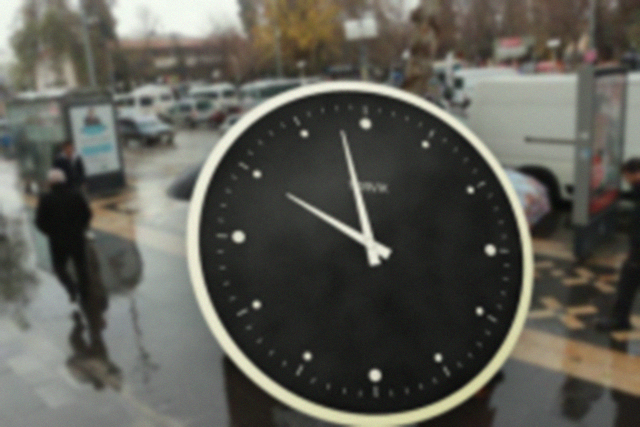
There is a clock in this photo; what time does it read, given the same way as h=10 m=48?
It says h=9 m=58
